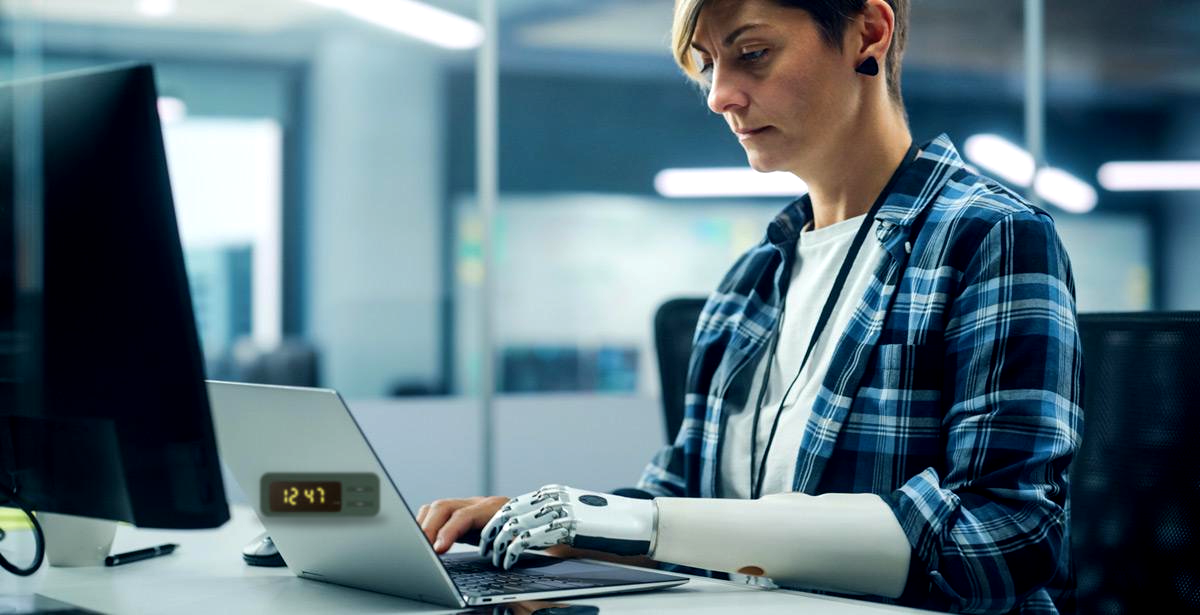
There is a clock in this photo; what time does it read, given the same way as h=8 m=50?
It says h=12 m=47
